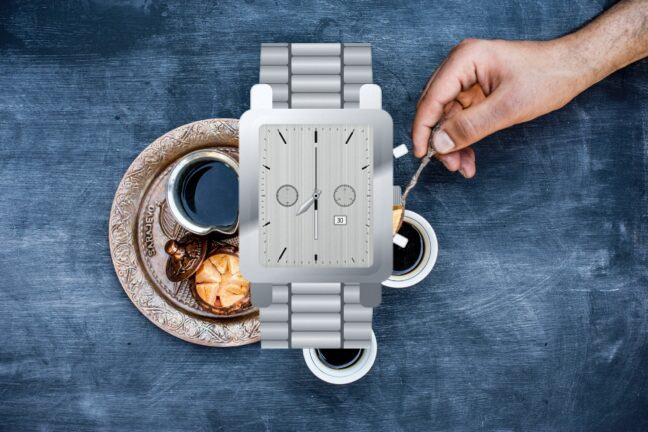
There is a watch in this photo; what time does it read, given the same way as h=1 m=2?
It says h=7 m=30
